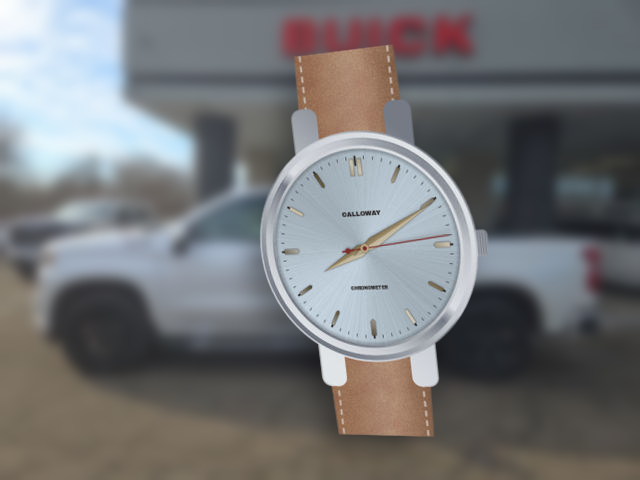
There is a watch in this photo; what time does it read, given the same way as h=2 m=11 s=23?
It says h=8 m=10 s=14
